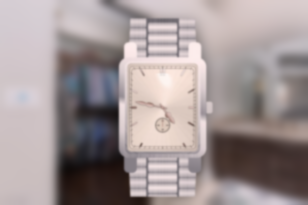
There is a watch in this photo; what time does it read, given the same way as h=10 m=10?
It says h=4 m=47
